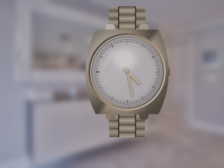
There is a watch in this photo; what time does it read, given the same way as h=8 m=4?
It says h=4 m=28
